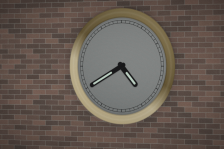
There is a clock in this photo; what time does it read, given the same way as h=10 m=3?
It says h=4 m=40
